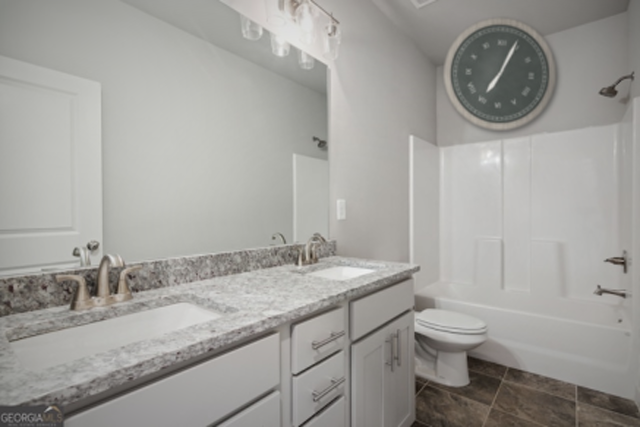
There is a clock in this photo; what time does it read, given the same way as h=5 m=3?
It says h=7 m=4
